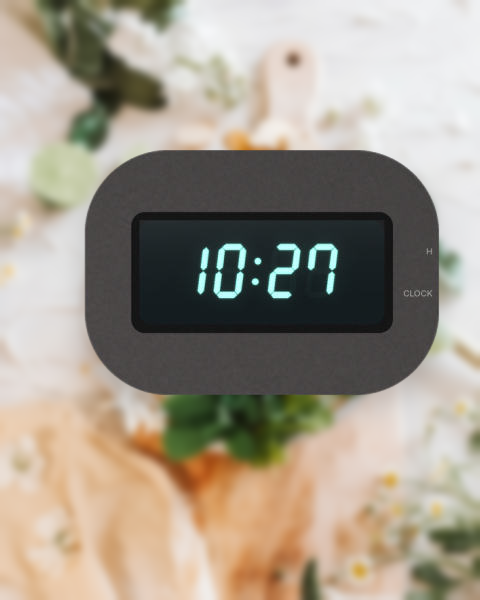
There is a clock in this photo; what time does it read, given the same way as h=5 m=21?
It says h=10 m=27
